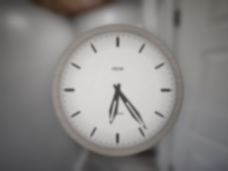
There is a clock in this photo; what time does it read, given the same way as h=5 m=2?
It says h=6 m=24
